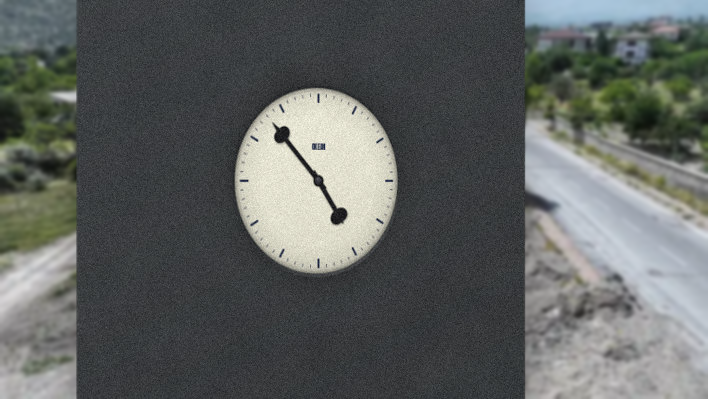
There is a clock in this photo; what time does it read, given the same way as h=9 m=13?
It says h=4 m=53
